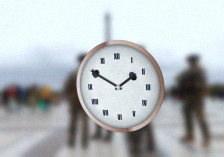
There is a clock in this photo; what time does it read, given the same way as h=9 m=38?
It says h=1 m=50
